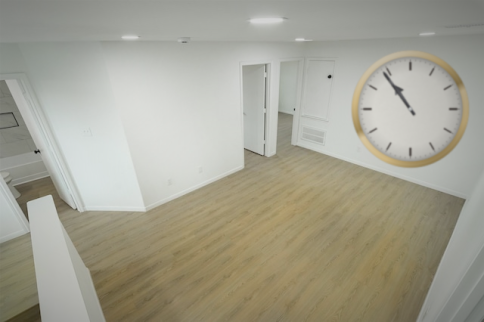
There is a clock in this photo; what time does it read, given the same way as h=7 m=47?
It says h=10 m=54
